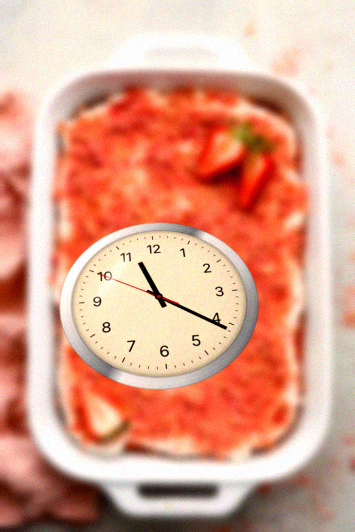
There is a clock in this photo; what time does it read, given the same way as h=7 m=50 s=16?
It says h=11 m=20 s=50
